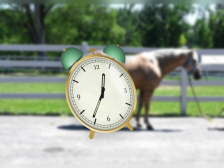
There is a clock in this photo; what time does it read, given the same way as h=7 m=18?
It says h=12 m=36
